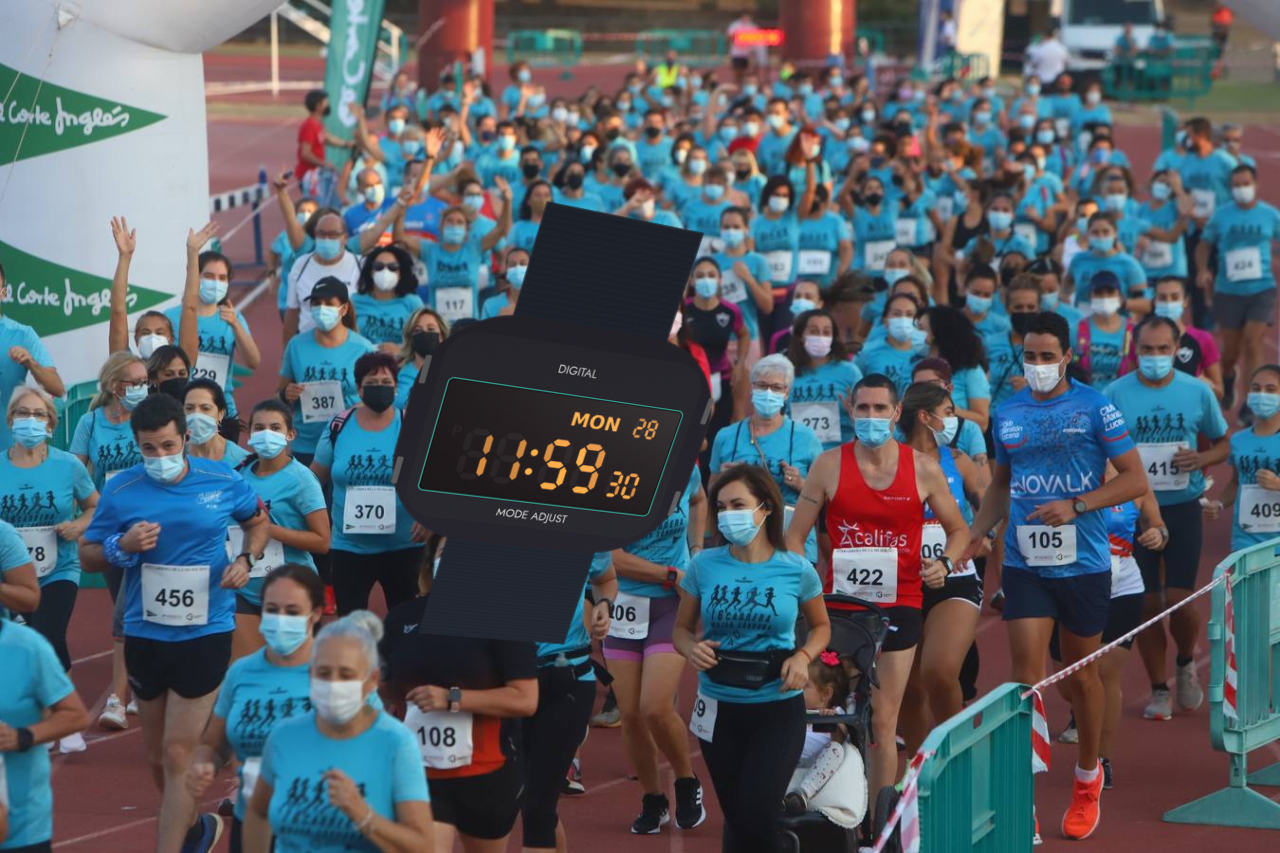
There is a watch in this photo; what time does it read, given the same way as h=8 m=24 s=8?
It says h=11 m=59 s=30
